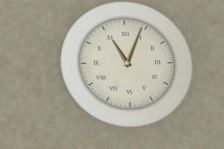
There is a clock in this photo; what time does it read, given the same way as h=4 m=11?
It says h=11 m=4
